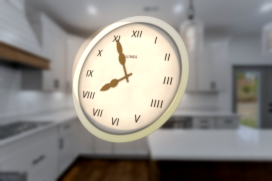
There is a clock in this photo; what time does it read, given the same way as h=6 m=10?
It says h=7 m=55
